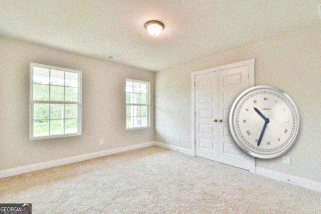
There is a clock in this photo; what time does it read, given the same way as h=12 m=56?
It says h=10 m=34
